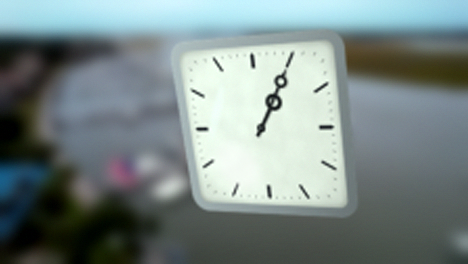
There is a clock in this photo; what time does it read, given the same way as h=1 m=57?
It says h=1 m=5
